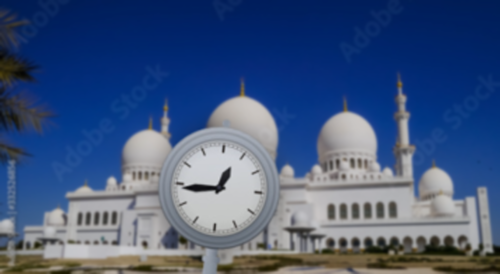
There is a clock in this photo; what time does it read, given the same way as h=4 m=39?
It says h=12 m=44
